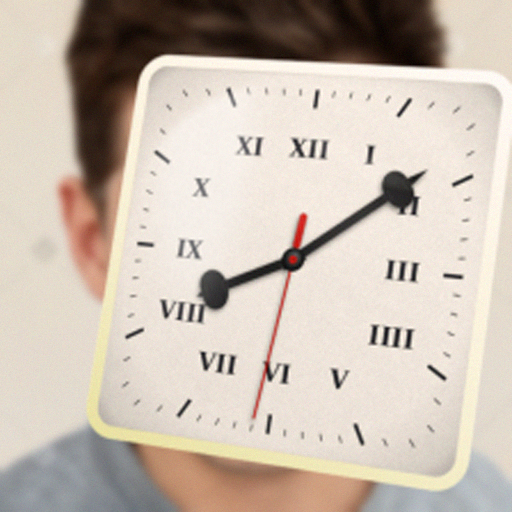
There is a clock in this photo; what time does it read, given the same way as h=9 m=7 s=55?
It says h=8 m=8 s=31
